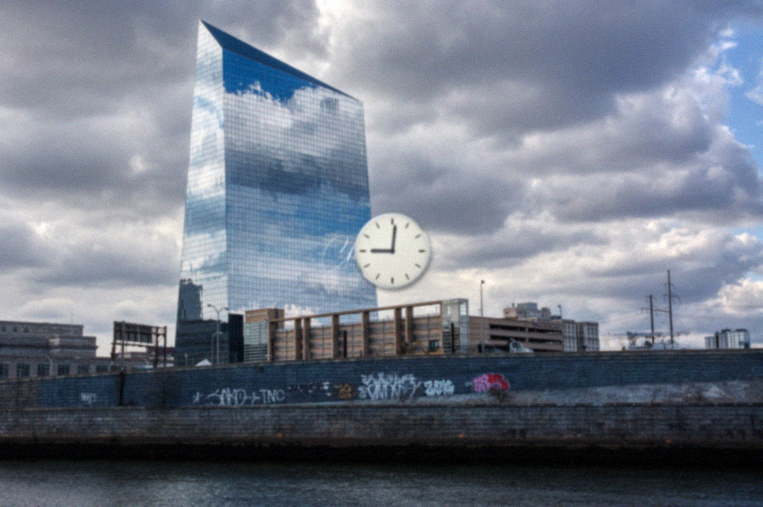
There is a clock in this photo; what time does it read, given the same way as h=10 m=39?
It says h=9 m=1
